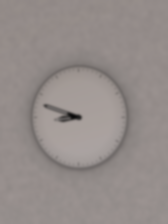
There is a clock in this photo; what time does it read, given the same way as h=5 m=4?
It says h=8 m=48
